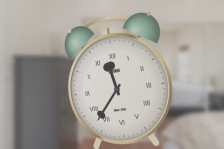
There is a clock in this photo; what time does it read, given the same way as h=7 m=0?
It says h=11 m=37
